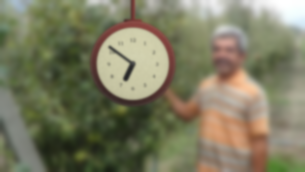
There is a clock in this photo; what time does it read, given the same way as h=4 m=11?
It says h=6 m=51
